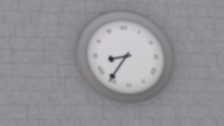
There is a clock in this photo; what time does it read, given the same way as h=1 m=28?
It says h=8 m=36
